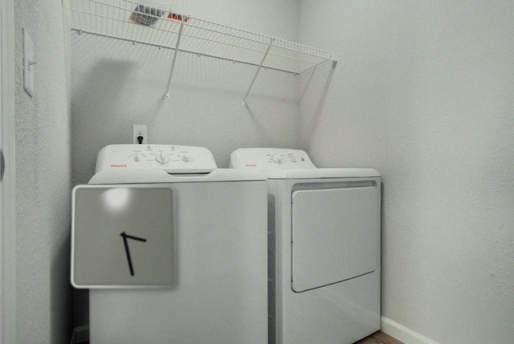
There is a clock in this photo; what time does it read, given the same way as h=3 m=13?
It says h=3 m=28
